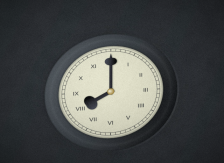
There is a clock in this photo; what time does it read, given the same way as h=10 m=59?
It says h=8 m=0
